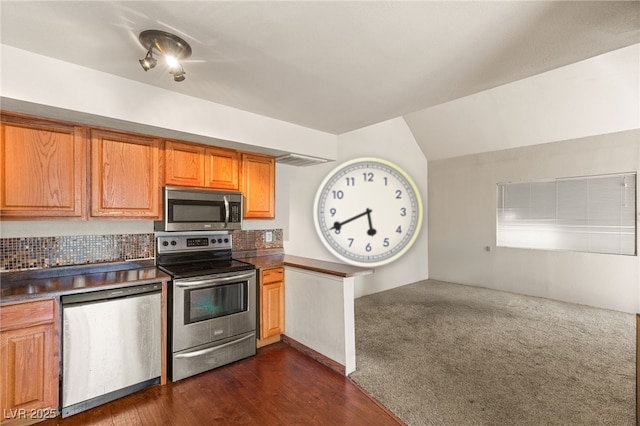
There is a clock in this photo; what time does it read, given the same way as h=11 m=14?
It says h=5 m=41
